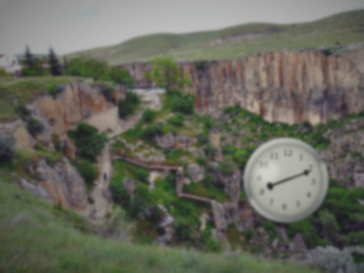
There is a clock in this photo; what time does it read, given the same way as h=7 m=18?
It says h=8 m=11
